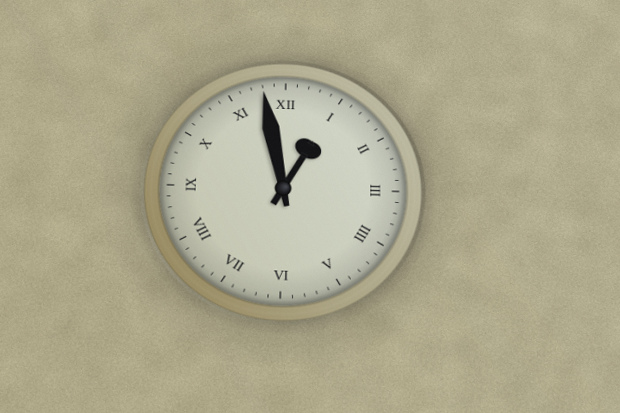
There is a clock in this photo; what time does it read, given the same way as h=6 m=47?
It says h=12 m=58
